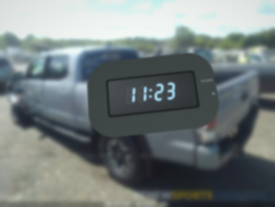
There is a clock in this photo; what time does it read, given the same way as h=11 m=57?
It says h=11 m=23
